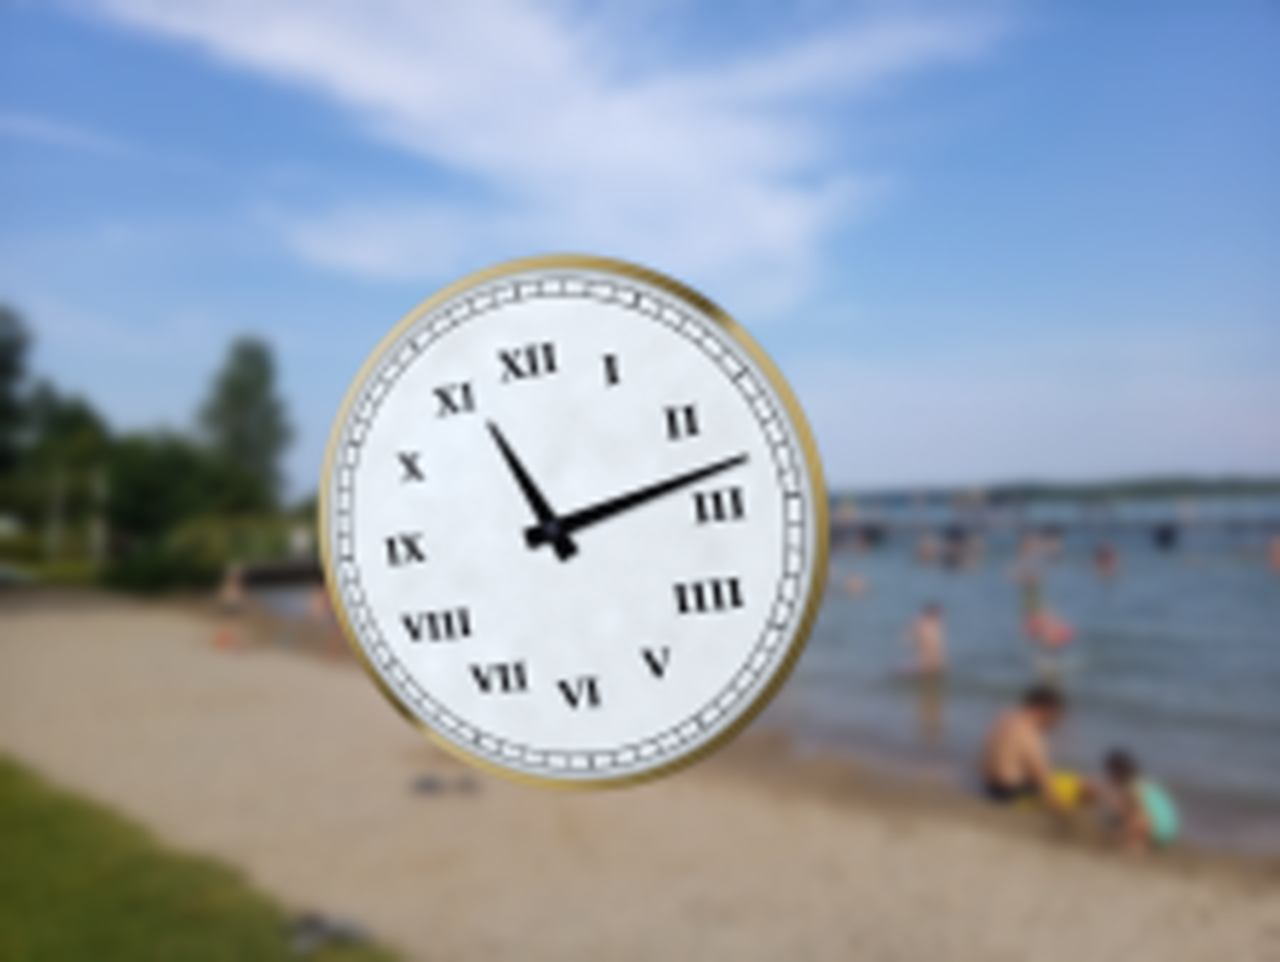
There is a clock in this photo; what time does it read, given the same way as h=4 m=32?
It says h=11 m=13
